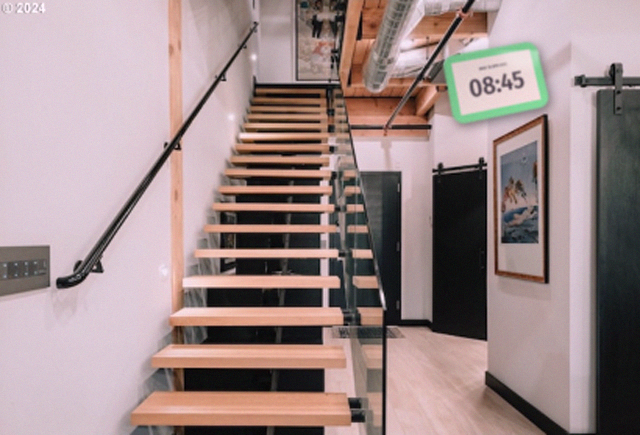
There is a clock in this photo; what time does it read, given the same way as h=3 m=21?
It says h=8 m=45
